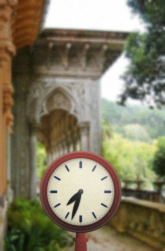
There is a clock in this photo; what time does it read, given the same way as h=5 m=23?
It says h=7 m=33
